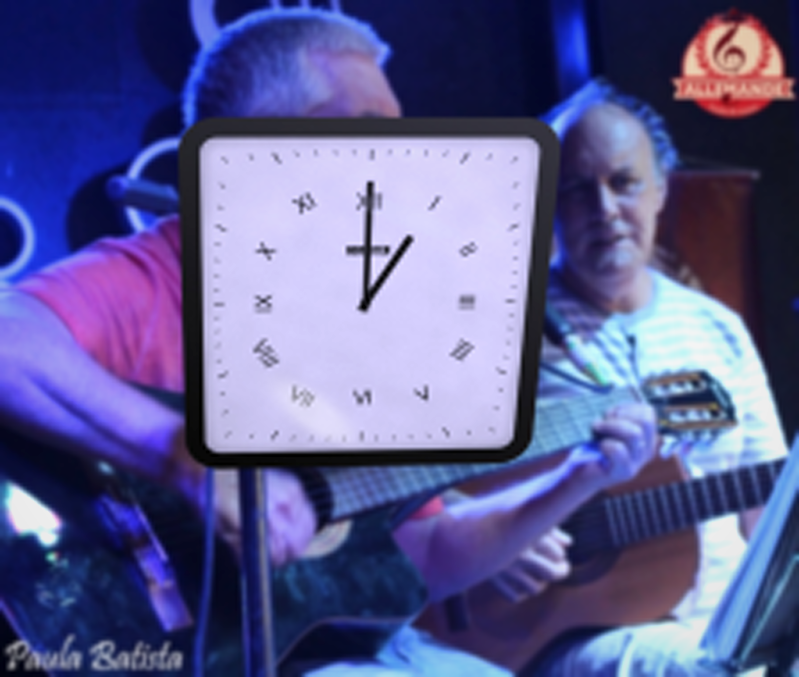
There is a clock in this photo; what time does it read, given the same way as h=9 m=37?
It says h=1 m=0
